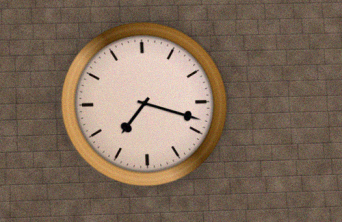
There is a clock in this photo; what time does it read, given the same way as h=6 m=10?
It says h=7 m=18
